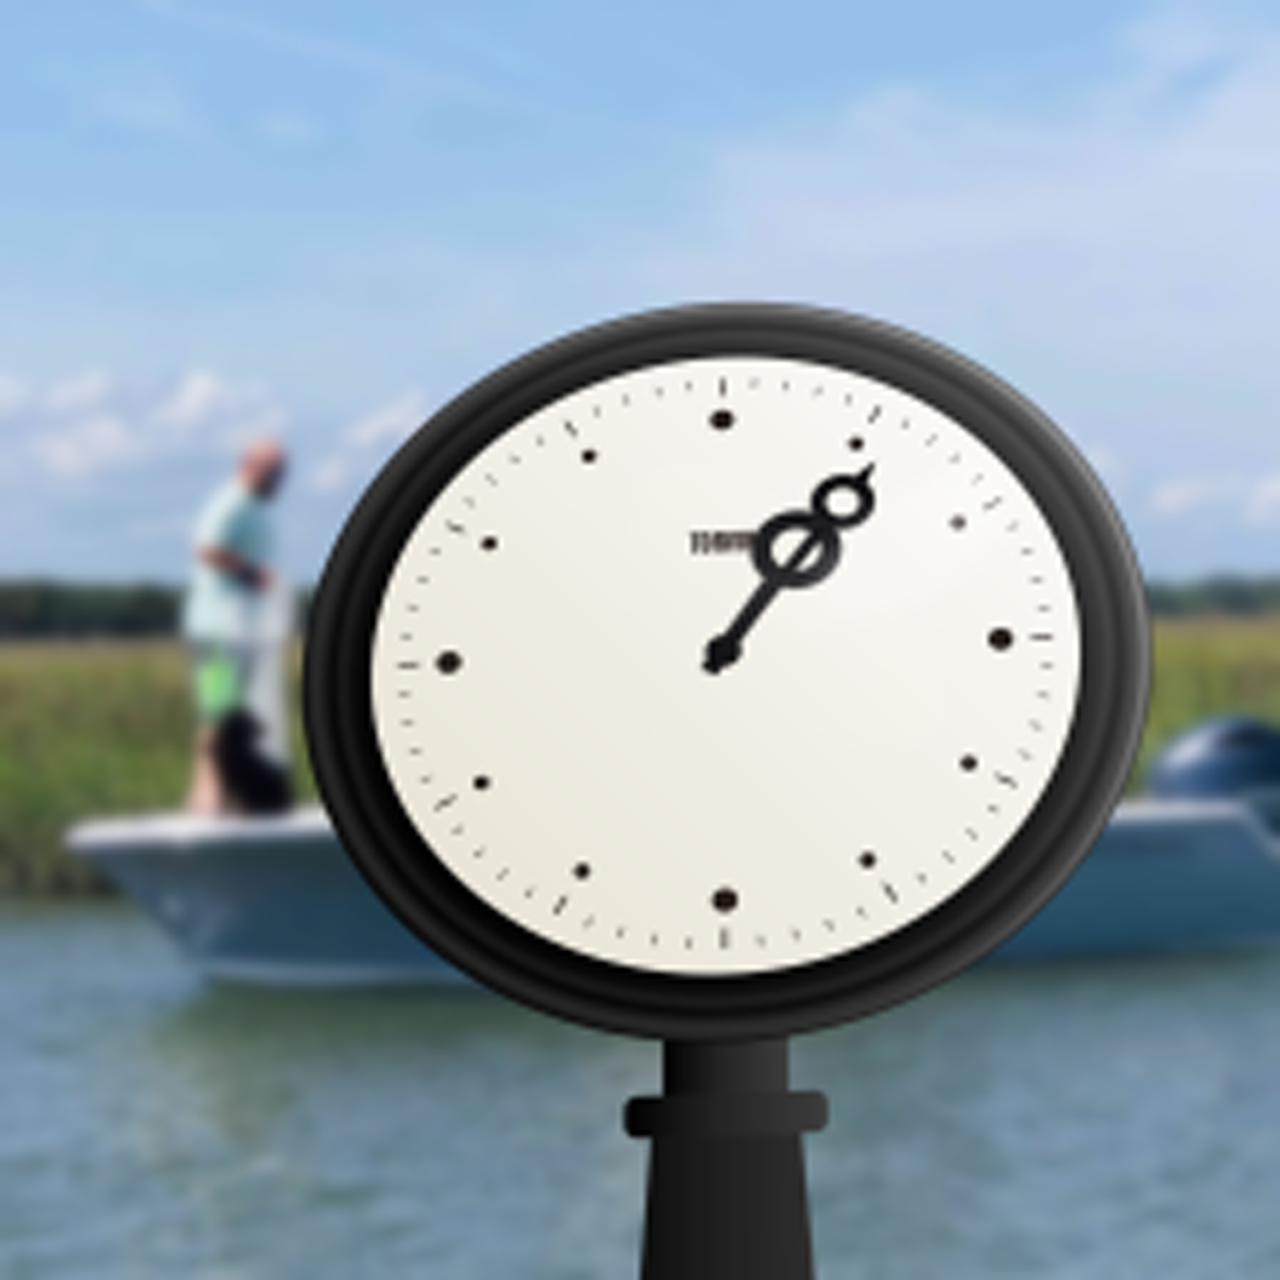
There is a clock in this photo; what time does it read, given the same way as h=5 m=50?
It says h=1 m=6
